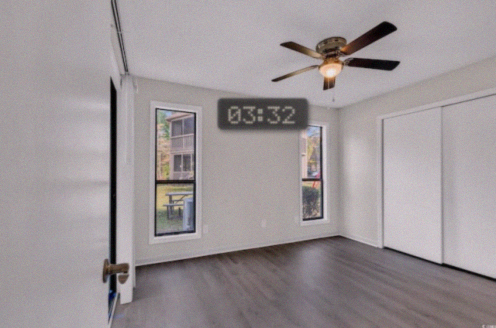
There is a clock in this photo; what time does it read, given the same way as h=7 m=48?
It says h=3 m=32
